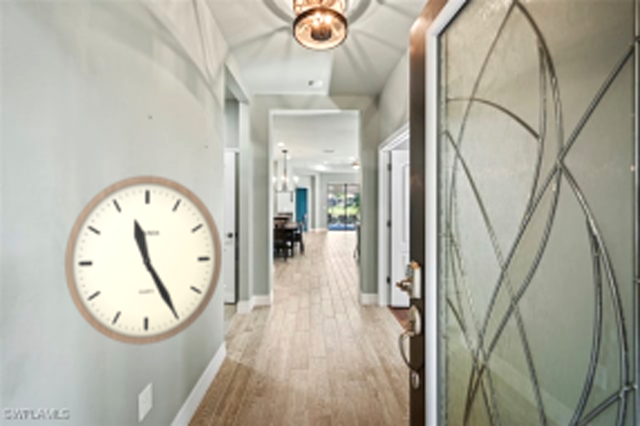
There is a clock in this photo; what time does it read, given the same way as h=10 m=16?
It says h=11 m=25
